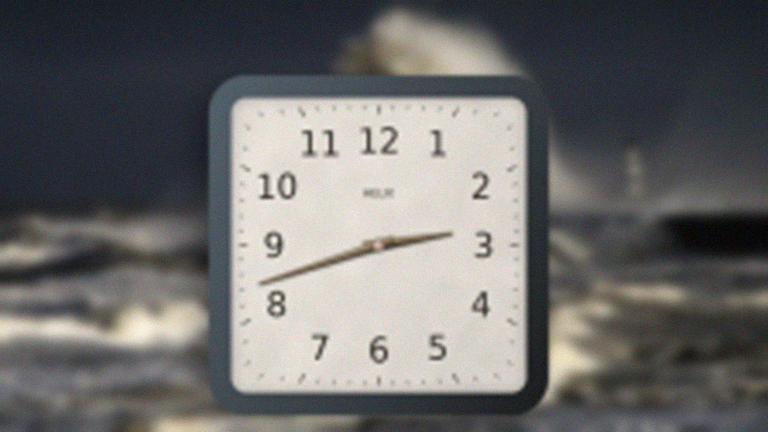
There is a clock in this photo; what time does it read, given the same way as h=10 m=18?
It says h=2 m=42
